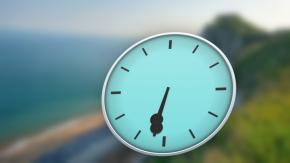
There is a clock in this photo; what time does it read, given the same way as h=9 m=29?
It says h=6 m=32
